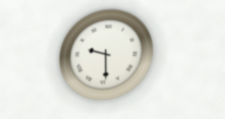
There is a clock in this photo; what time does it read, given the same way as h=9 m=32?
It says h=9 m=29
